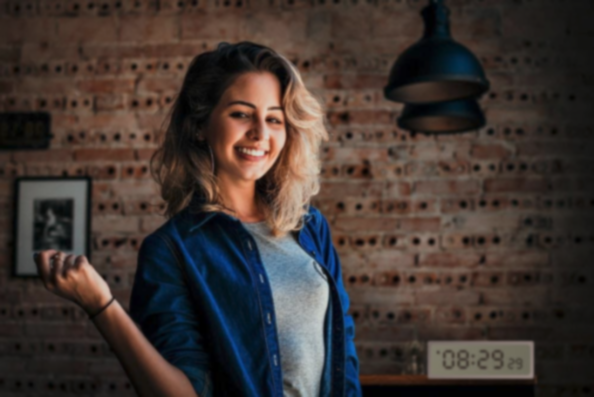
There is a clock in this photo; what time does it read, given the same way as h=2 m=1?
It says h=8 m=29
